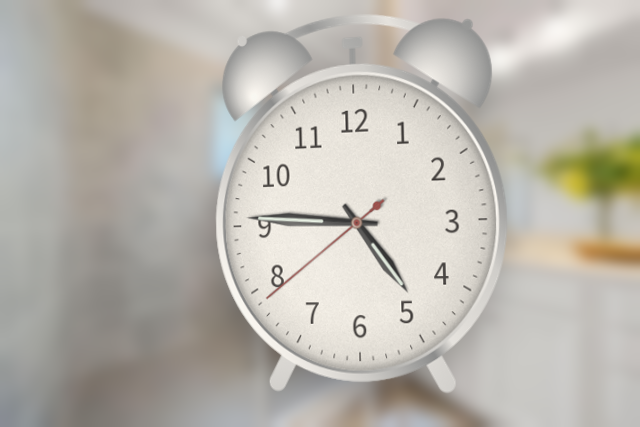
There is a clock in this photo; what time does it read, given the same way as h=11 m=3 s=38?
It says h=4 m=45 s=39
